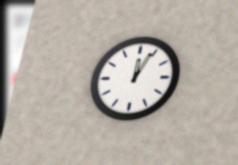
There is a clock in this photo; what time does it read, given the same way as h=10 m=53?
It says h=12 m=4
